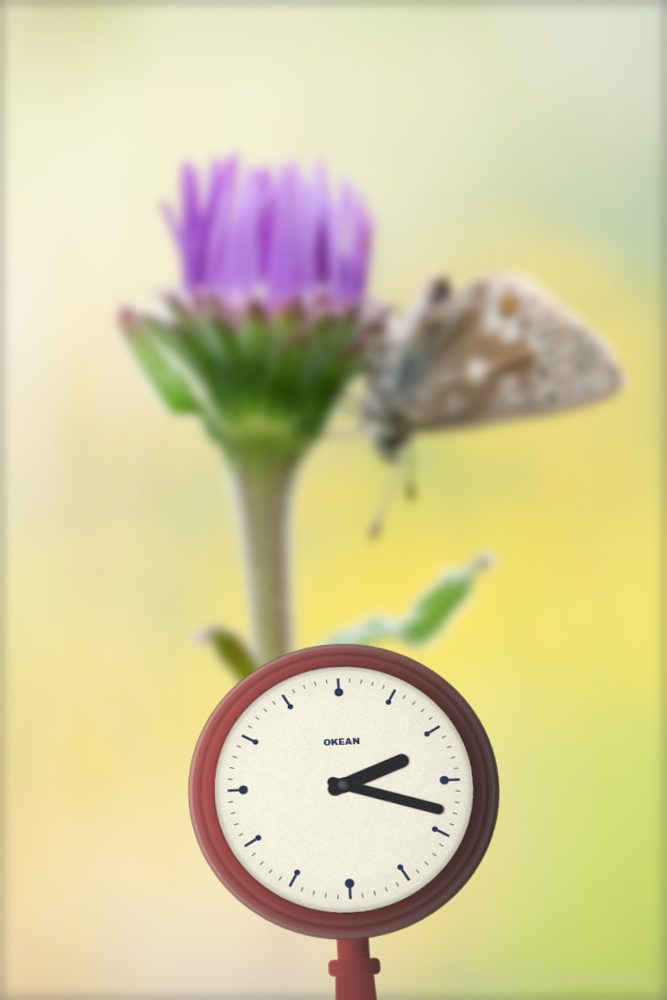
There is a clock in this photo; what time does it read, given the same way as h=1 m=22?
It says h=2 m=18
